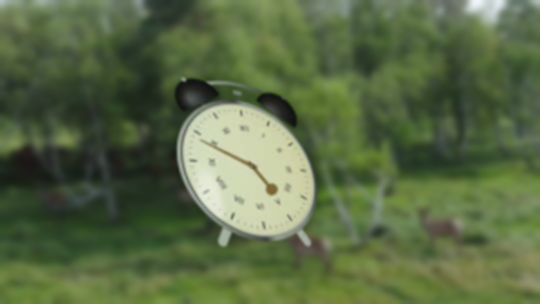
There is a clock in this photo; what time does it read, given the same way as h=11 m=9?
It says h=4 m=49
